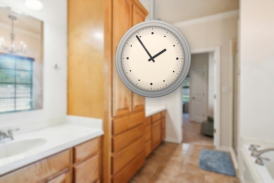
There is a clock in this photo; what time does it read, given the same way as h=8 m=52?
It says h=1 m=54
